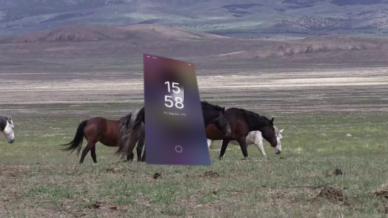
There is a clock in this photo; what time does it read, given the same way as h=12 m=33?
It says h=15 m=58
